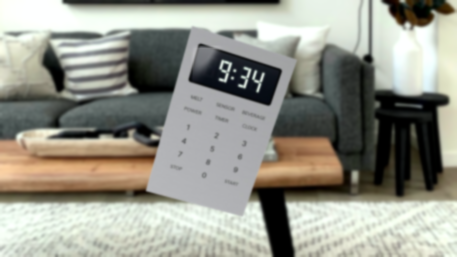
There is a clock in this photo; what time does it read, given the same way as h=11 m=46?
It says h=9 m=34
